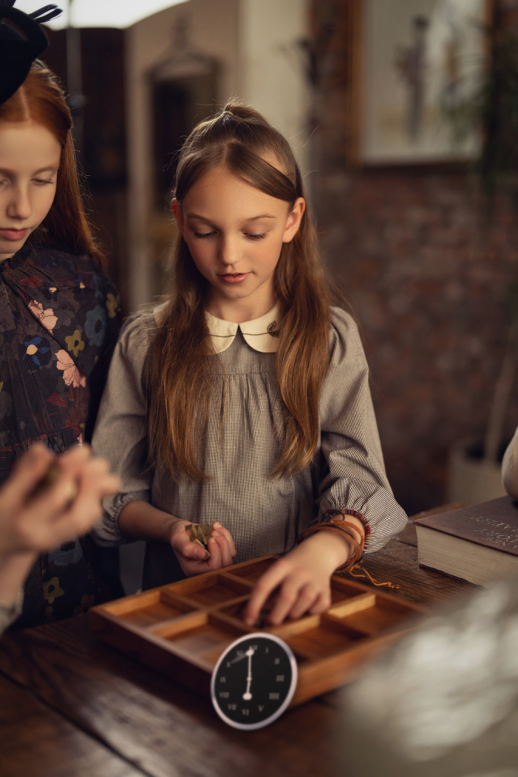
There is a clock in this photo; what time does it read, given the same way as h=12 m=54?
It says h=5 m=59
